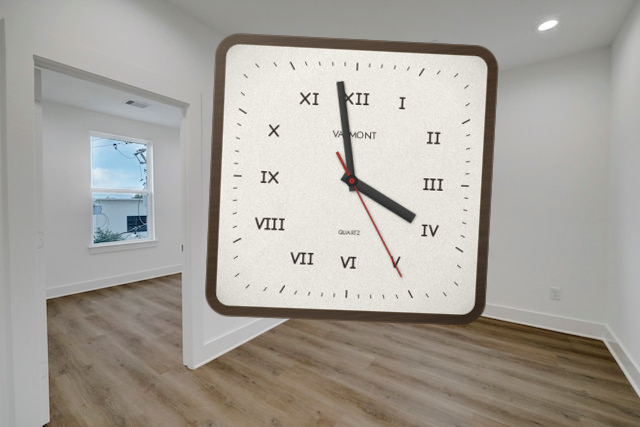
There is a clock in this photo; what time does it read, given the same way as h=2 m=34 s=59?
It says h=3 m=58 s=25
